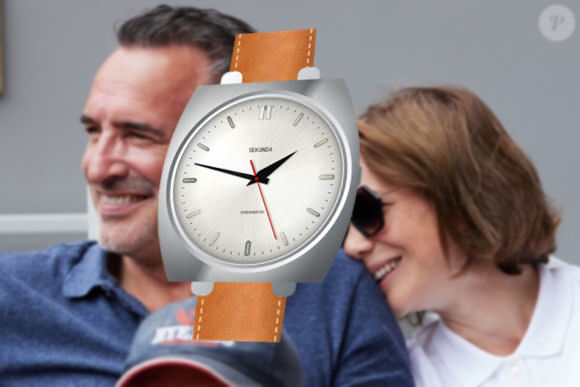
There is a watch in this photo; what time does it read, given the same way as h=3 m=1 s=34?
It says h=1 m=47 s=26
